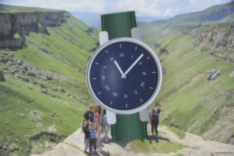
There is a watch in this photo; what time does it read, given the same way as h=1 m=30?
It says h=11 m=8
